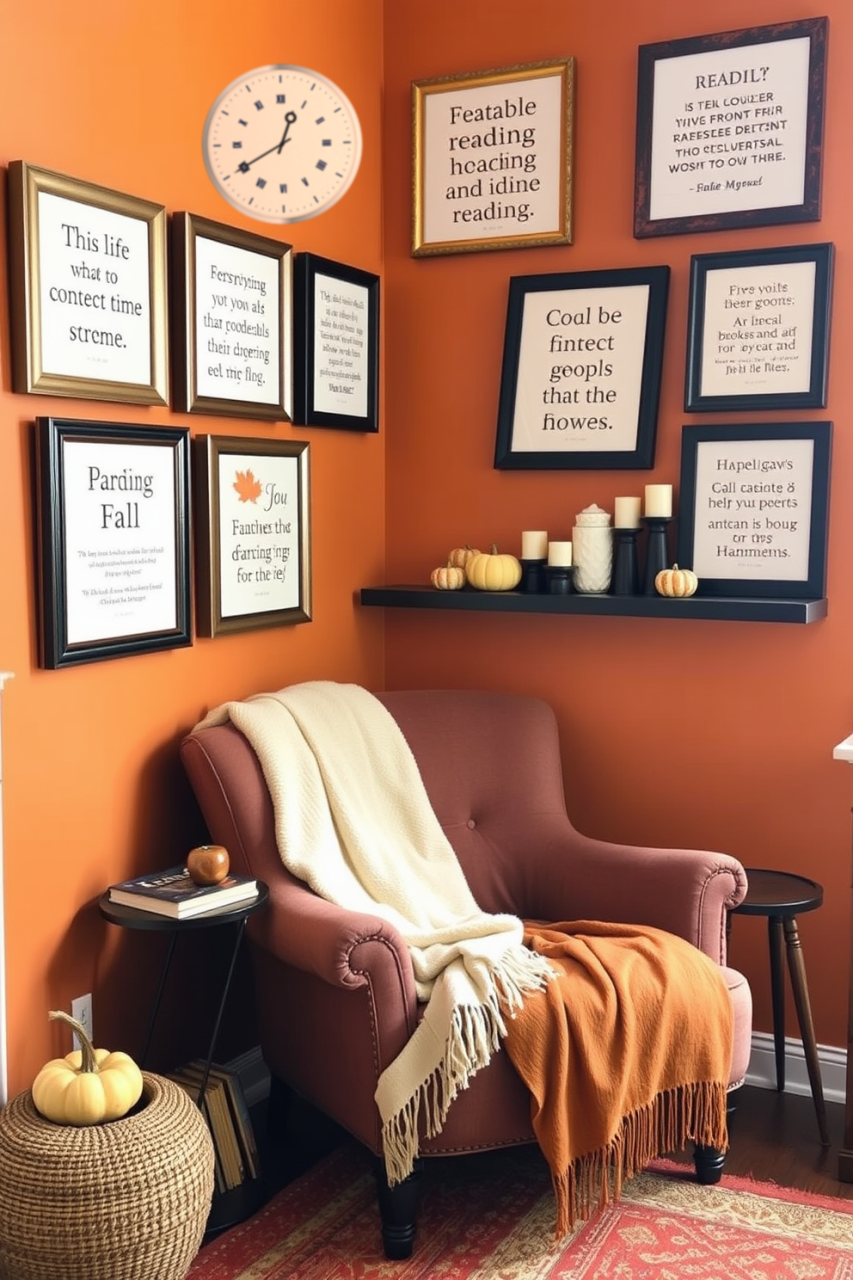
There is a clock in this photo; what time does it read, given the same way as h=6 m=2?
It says h=12 m=40
